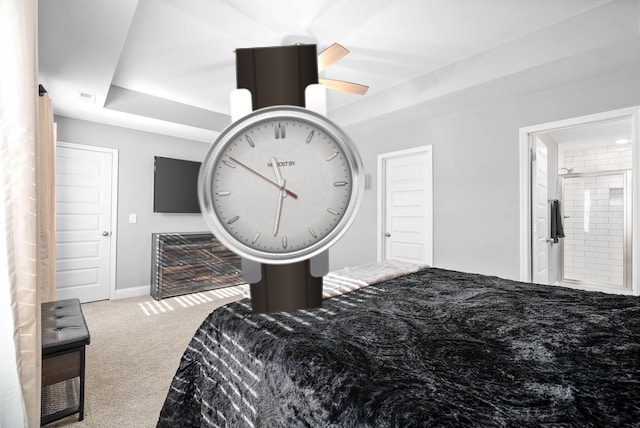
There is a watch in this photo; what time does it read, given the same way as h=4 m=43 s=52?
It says h=11 m=31 s=51
